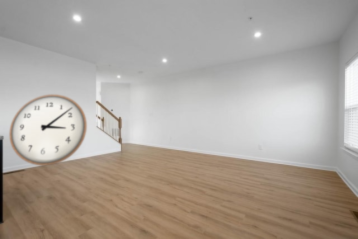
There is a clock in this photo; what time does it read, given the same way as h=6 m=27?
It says h=3 m=8
